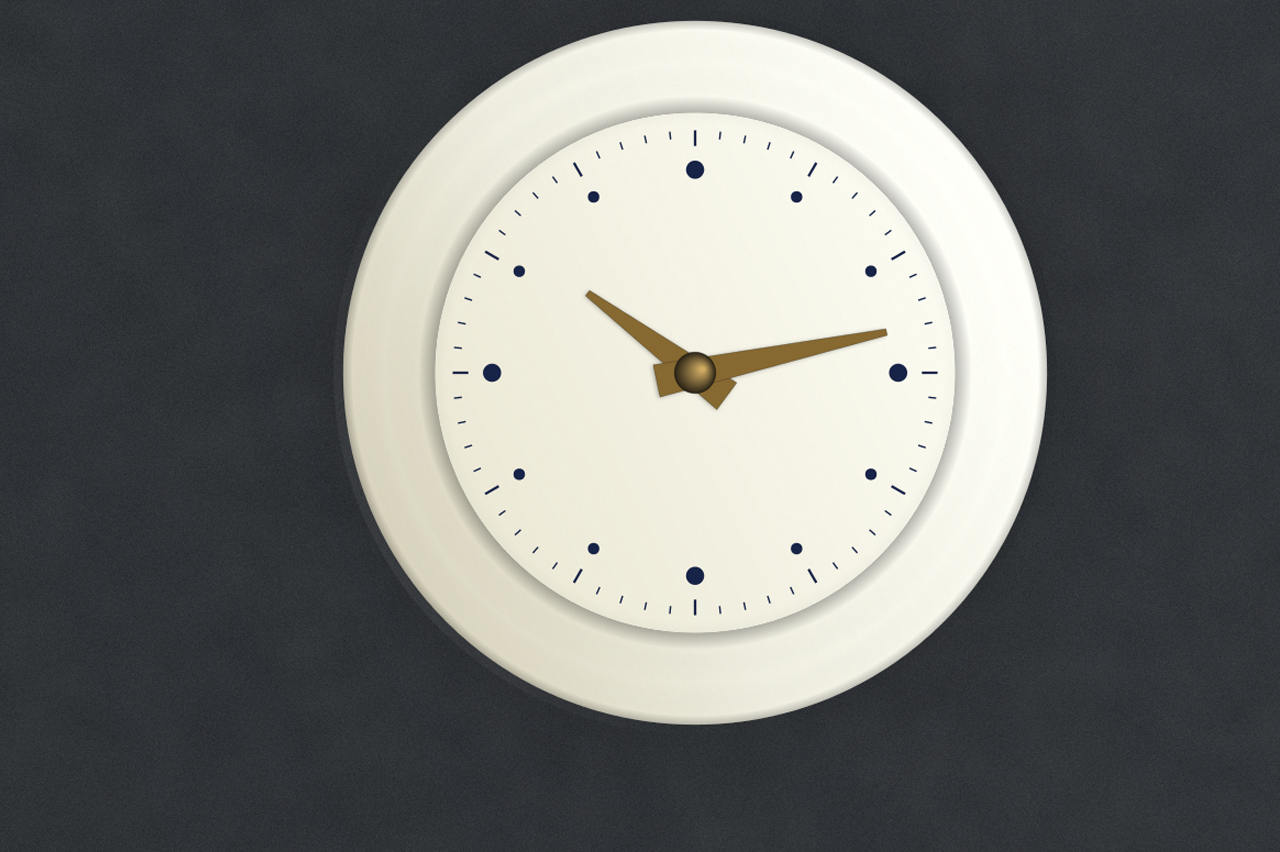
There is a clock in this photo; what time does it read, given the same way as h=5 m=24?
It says h=10 m=13
